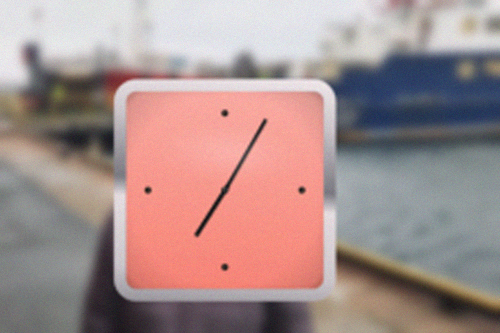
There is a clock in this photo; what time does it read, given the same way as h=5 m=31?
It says h=7 m=5
